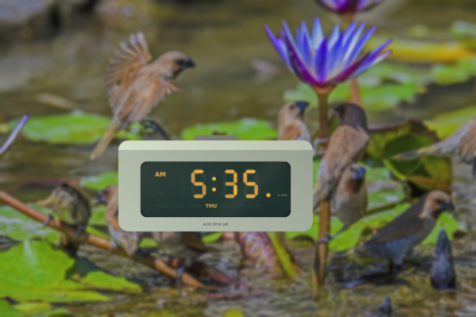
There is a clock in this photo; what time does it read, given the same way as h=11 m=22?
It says h=5 m=35
